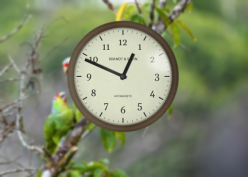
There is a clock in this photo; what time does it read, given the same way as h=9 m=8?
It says h=12 m=49
